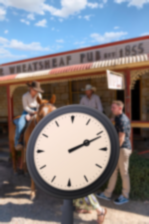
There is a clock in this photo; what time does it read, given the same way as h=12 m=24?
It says h=2 m=11
